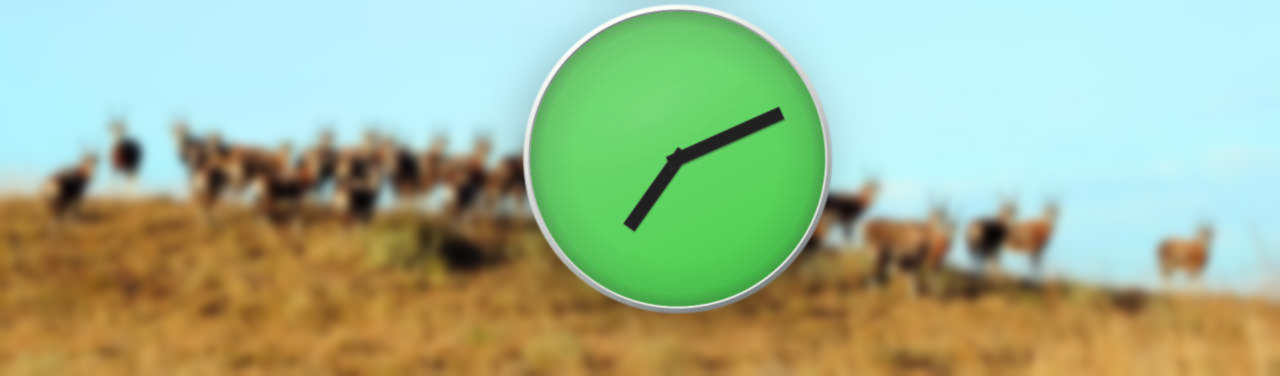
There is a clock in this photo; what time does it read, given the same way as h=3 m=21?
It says h=7 m=11
